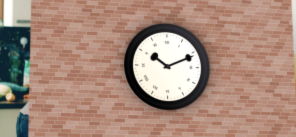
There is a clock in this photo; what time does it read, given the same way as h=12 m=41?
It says h=10 m=11
